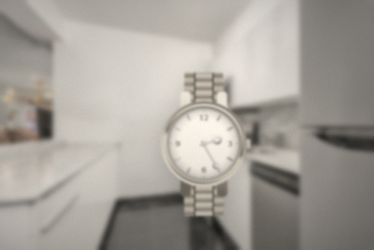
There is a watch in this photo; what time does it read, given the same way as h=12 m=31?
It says h=2 m=25
